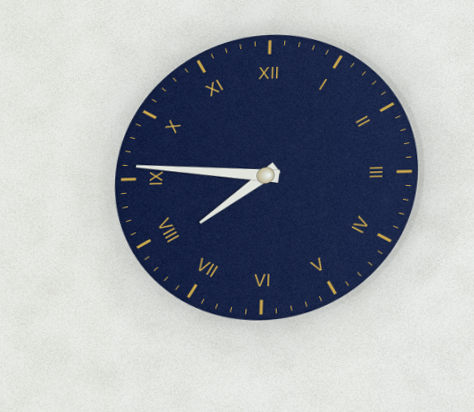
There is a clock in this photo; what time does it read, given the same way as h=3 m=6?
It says h=7 m=46
